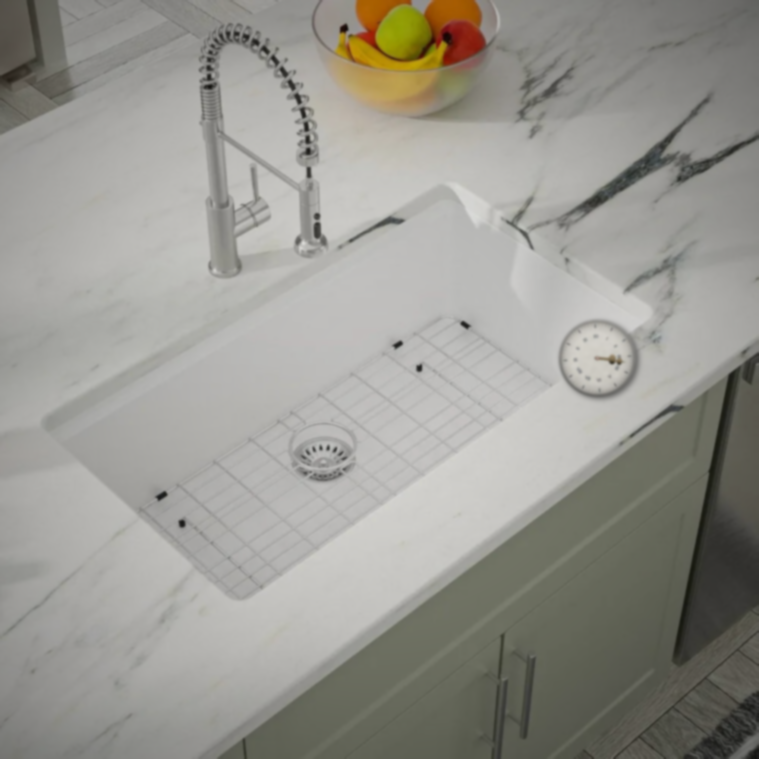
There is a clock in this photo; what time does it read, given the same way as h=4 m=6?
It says h=3 m=17
